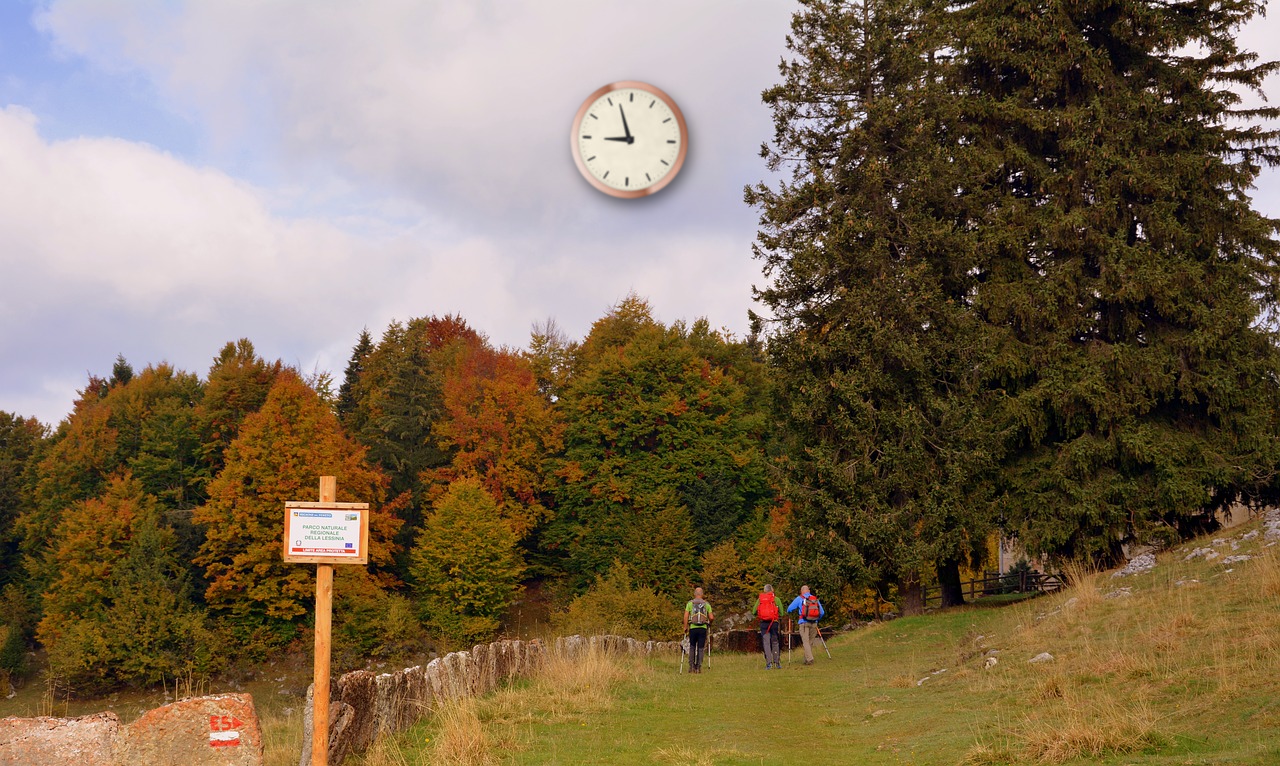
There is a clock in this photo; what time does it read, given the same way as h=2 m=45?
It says h=8 m=57
